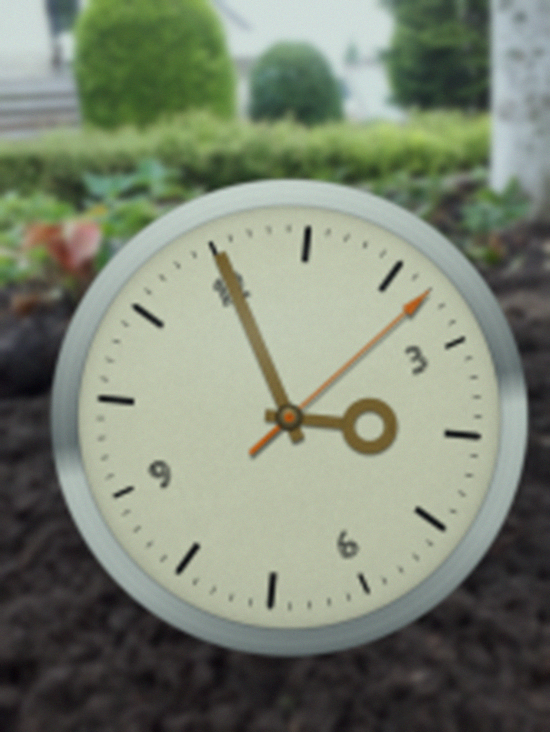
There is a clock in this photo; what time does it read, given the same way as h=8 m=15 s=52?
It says h=4 m=0 s=12
